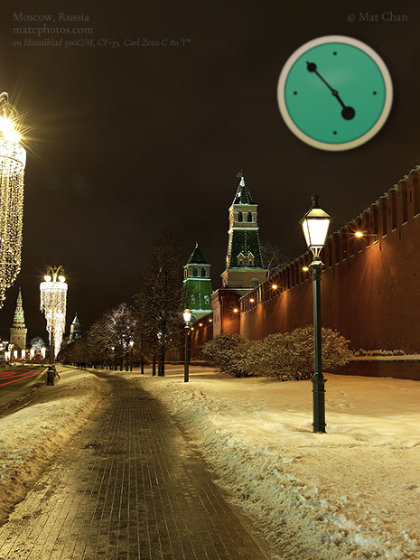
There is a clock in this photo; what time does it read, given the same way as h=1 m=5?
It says h=4 m=53
